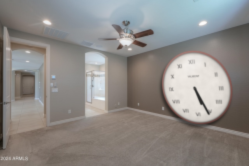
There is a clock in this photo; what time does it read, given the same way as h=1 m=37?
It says h=5 m=26
